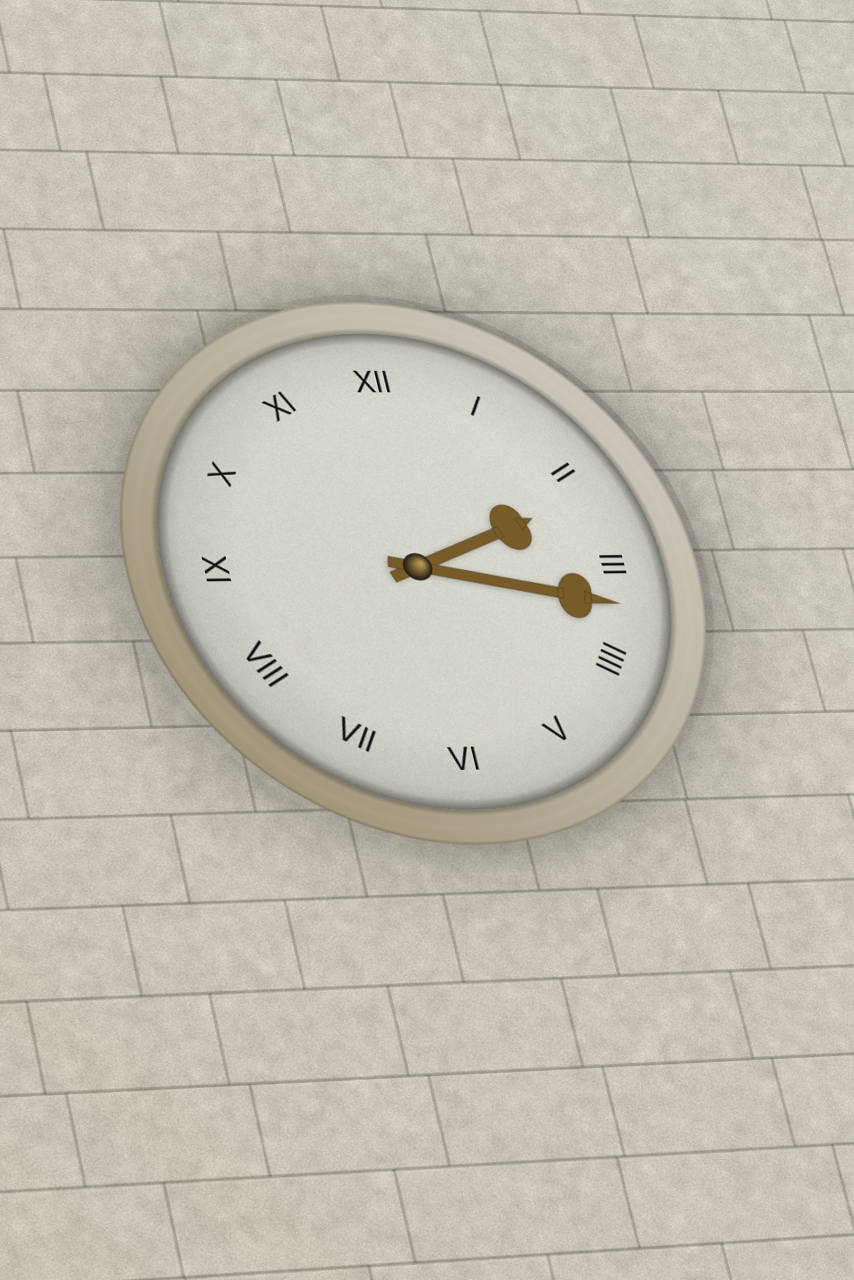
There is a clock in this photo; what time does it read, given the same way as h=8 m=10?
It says h=2 m=17
